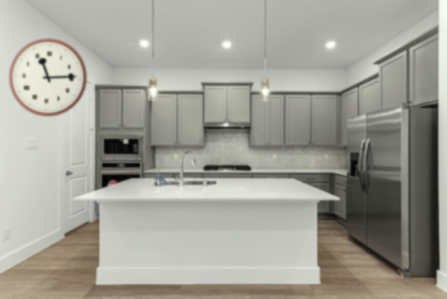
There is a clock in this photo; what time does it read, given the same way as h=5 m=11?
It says h=11 m=14
